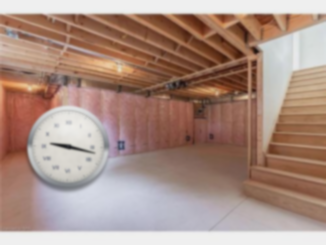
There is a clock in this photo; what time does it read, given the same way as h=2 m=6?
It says h=9 m=17
